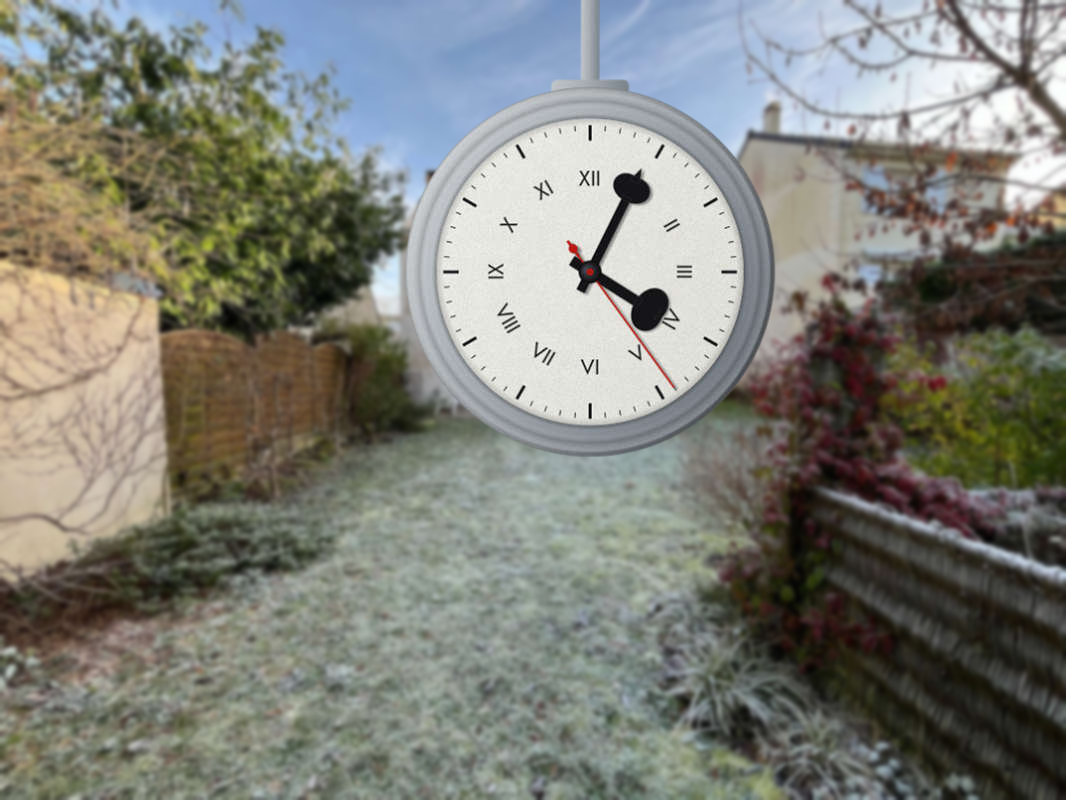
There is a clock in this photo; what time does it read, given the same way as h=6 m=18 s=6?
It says h=4 m=4 s=24
